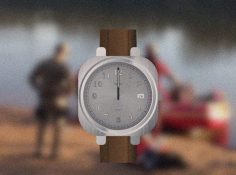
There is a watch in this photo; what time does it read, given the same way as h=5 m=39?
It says h=12 m=0
